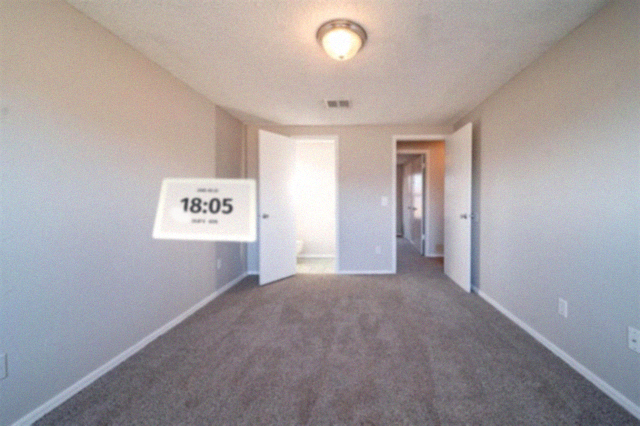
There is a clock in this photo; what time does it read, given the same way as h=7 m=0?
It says h=18 m=5
